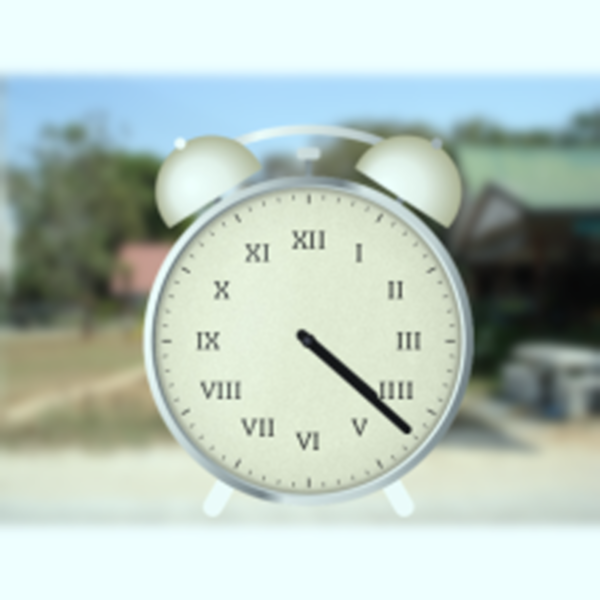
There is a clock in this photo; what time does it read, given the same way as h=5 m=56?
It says h=4 m=22
